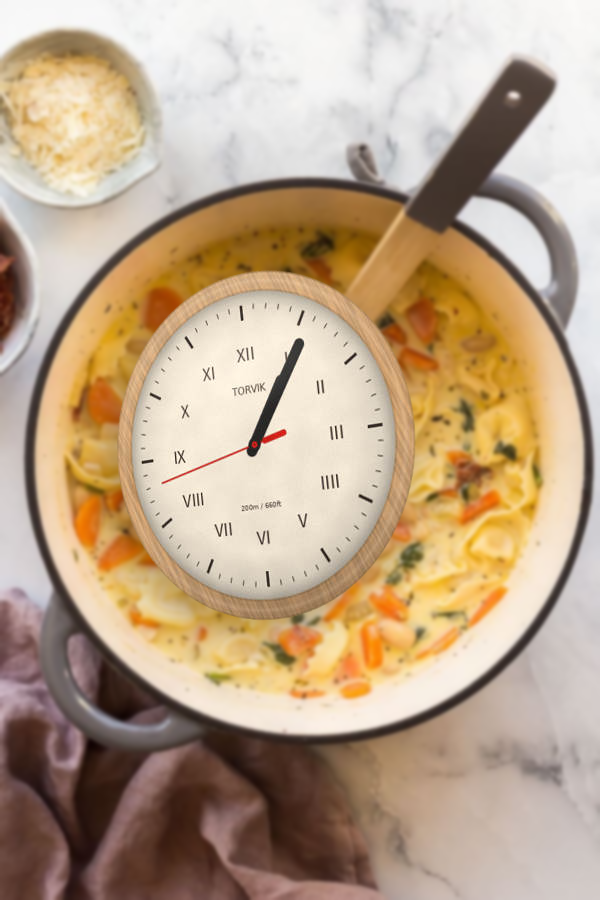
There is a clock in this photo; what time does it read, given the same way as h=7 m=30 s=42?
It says h=1 m=5 s=43
